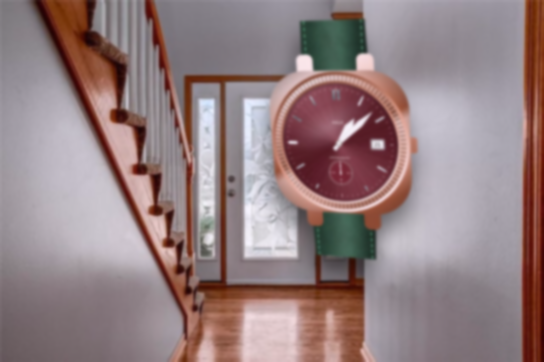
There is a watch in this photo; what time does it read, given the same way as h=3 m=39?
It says h=1 m=8
